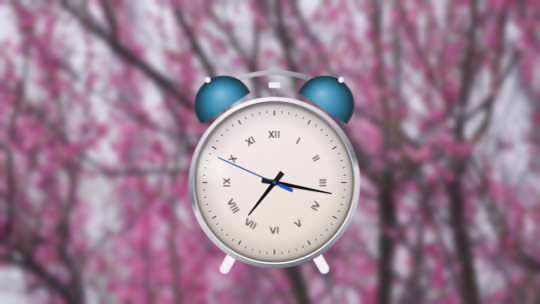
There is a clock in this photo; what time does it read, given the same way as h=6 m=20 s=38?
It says h=7 m=16 s=49
